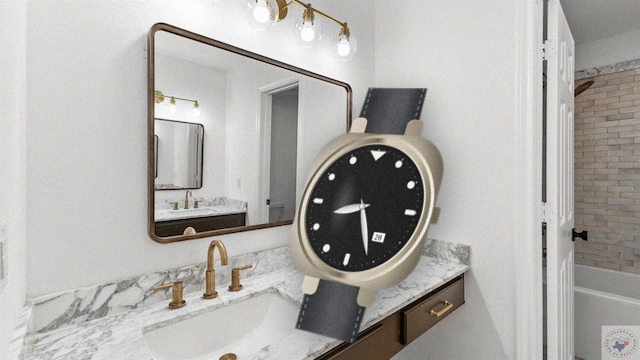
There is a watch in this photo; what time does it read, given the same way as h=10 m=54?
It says h=8 m=26
